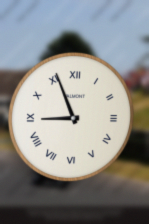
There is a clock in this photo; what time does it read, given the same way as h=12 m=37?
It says h=8 m=56
